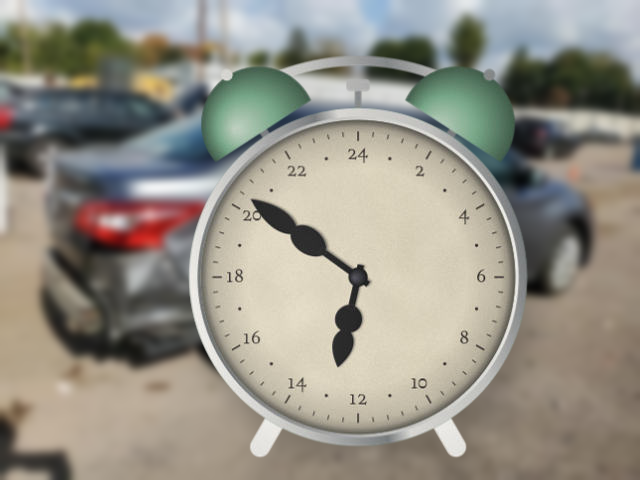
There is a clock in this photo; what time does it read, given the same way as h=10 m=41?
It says h=12 m=51
